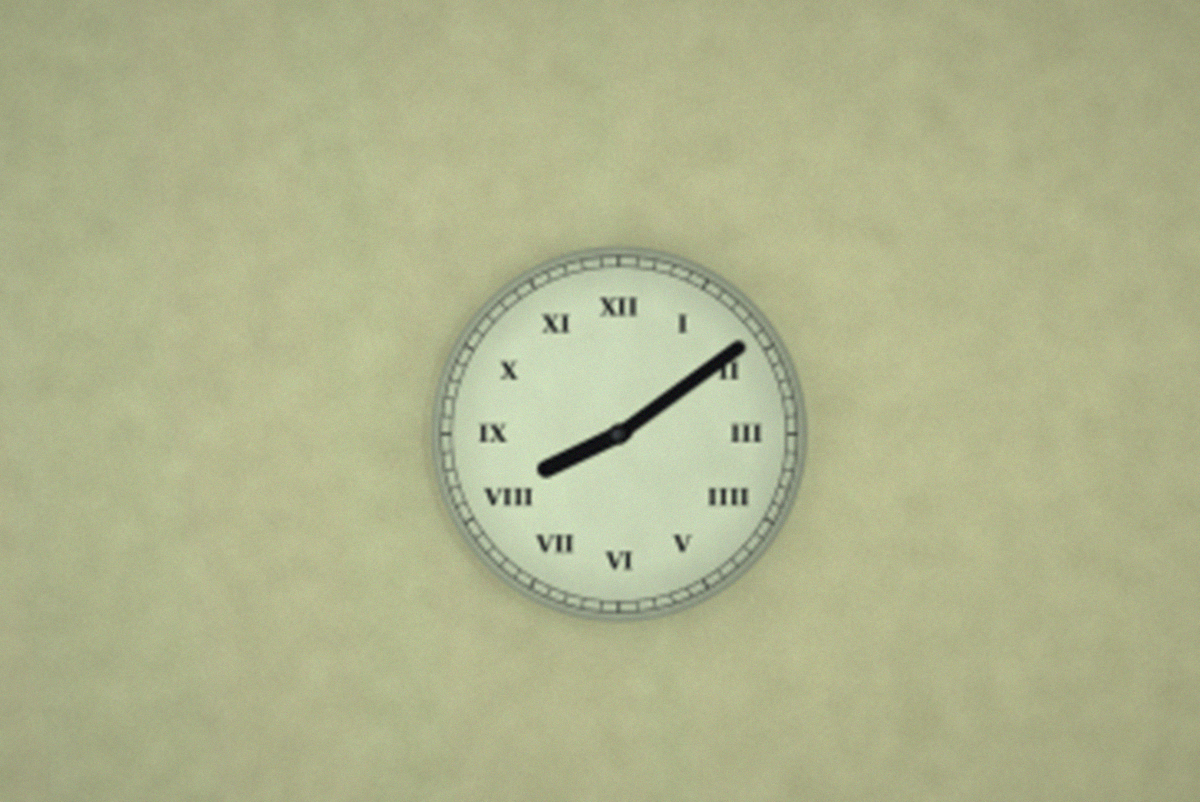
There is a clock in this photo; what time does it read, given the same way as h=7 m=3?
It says h=8 m=9
